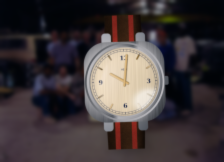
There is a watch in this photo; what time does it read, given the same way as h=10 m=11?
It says h=10 m=1
